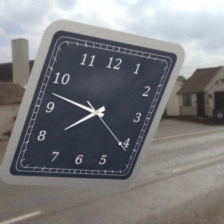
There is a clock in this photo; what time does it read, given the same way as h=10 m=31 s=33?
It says h=7 m=47 s=21
